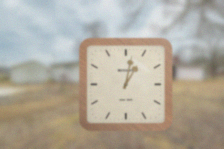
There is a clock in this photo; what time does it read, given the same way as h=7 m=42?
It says h=1 m=2
